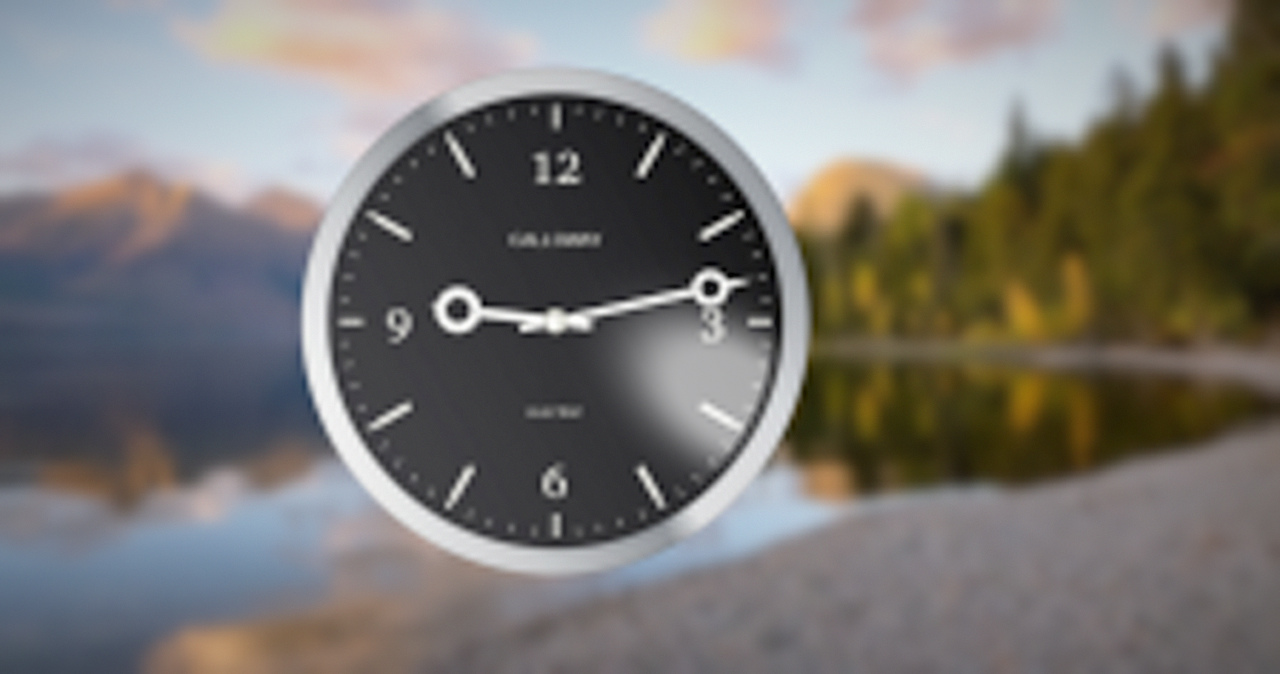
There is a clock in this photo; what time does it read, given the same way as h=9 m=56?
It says h=9 m=13
